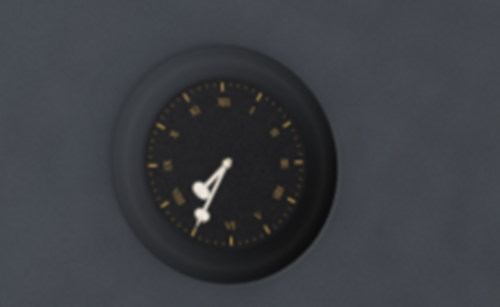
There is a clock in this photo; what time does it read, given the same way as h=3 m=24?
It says h=7 m=35
